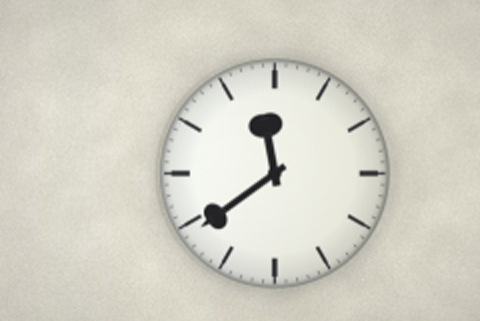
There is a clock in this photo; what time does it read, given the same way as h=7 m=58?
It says h=11 m=39
